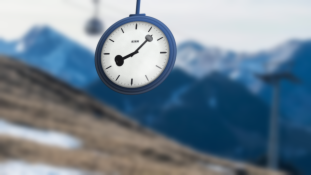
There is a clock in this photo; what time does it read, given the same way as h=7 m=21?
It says h=8 m=7
